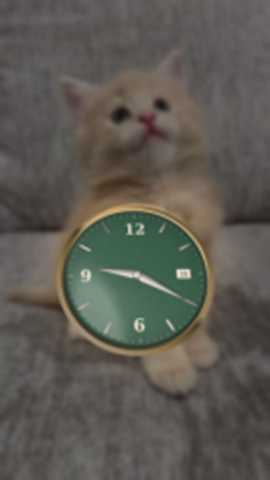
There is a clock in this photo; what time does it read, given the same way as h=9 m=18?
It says h=9 m=20
